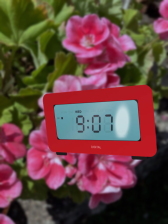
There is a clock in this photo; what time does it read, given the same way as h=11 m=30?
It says h=9 m=7
